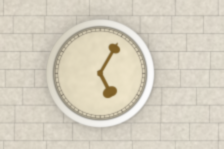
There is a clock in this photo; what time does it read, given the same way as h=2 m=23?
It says h=5 m=5
